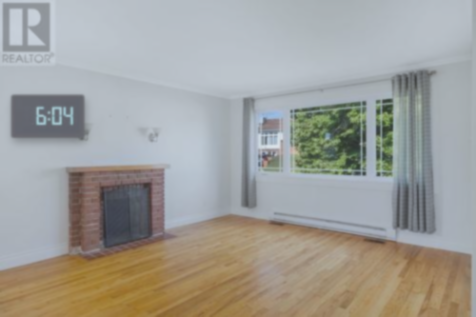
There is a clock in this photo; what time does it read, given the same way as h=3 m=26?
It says h=6 m=4
